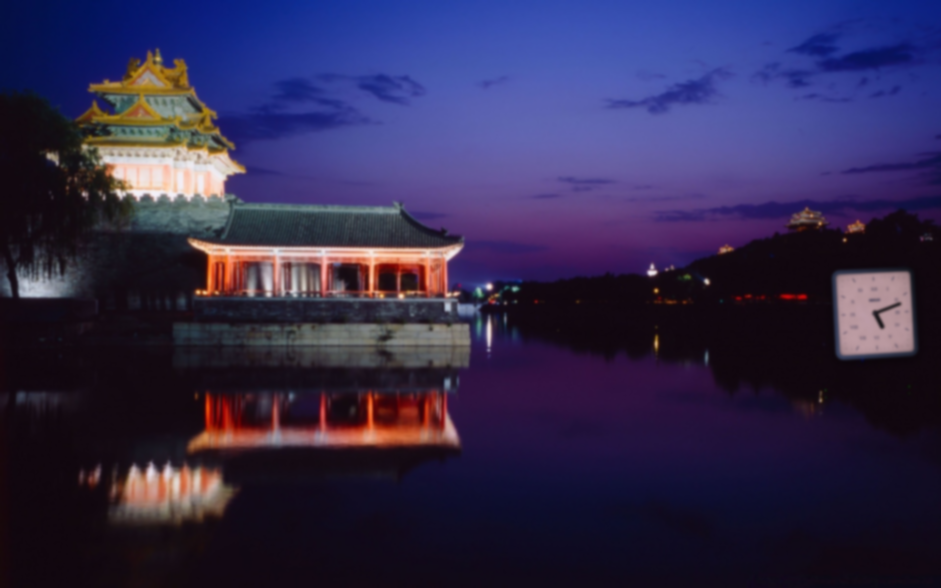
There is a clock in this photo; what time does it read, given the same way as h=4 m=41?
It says h=5 m=12
